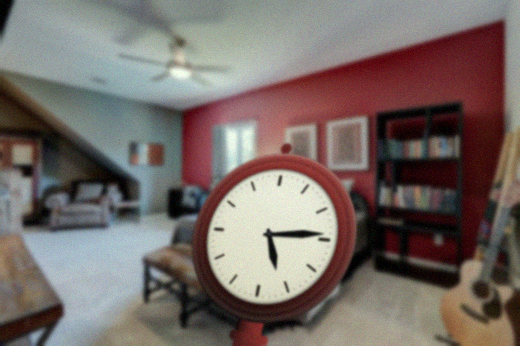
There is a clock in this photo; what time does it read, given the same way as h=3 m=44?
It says h=5 m=14
